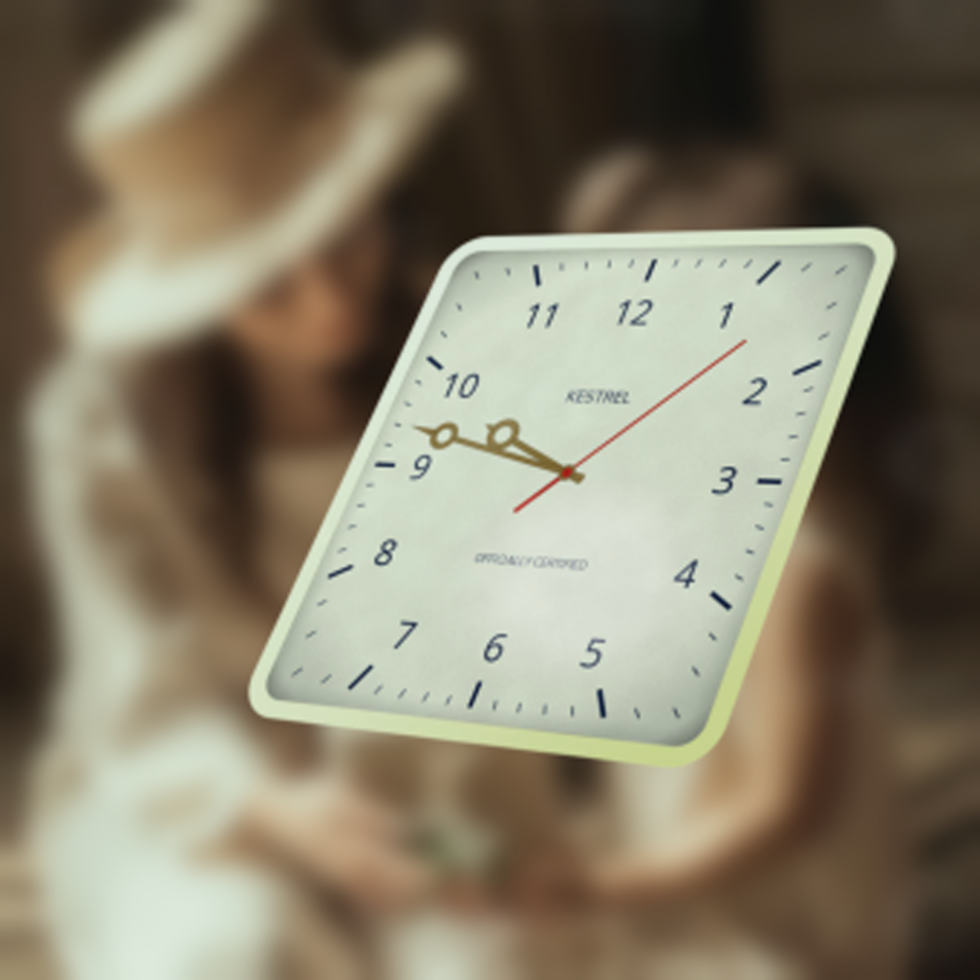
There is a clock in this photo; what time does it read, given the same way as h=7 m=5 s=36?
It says h=9 m=47 s=7
